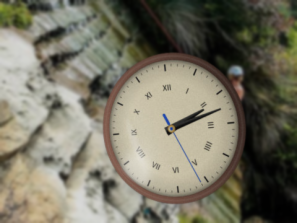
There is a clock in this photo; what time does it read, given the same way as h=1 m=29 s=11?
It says h=2 m=12 s=26
